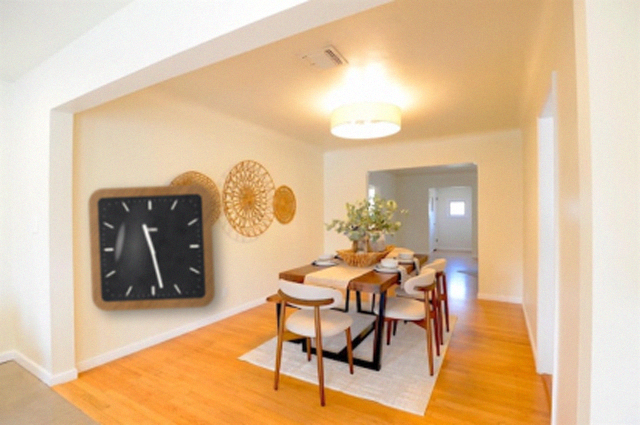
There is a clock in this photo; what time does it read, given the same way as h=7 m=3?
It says h=11 m=28
